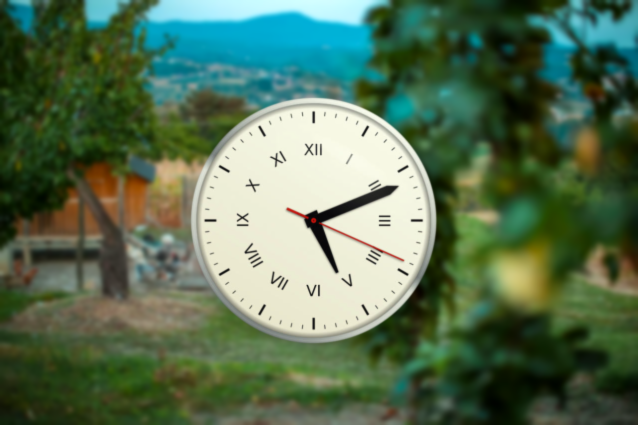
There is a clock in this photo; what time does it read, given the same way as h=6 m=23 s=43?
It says h=5 m=11 s=19
